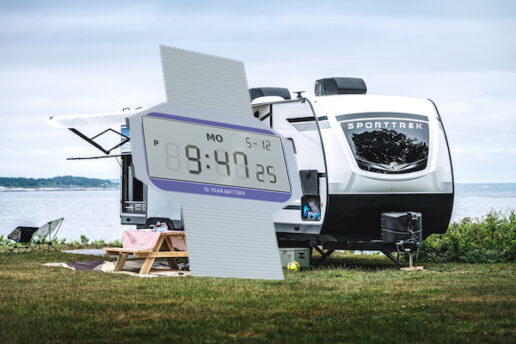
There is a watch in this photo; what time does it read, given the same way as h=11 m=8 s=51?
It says h=9 m=47 s=25
